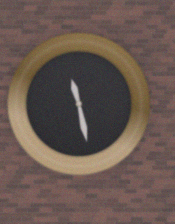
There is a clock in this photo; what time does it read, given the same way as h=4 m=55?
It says h=11 m=28
